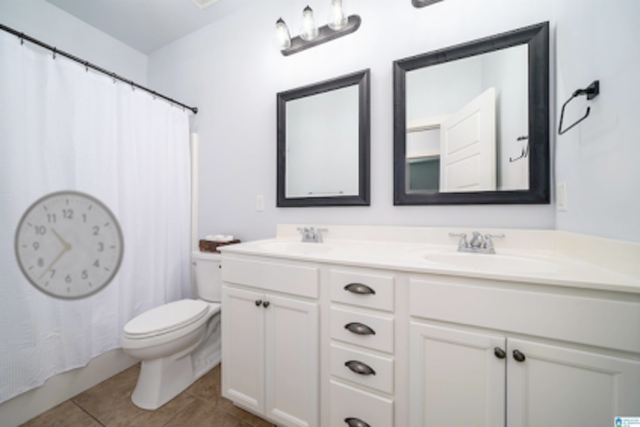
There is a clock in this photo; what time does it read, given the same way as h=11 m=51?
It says h=10 m=37
